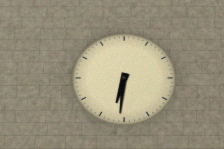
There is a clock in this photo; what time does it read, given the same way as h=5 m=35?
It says h=6 m=31
